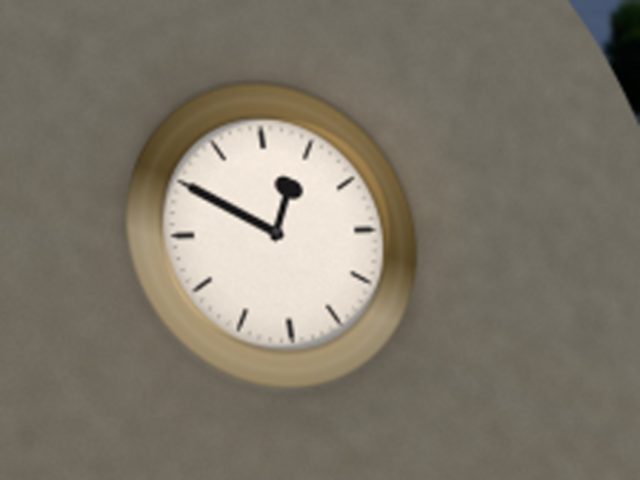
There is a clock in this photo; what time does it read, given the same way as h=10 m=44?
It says h=12 m=50
